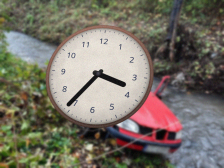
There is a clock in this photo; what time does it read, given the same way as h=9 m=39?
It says h=3 m=36
